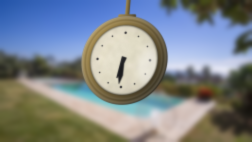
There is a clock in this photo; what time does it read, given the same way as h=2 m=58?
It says h=6 m=31
